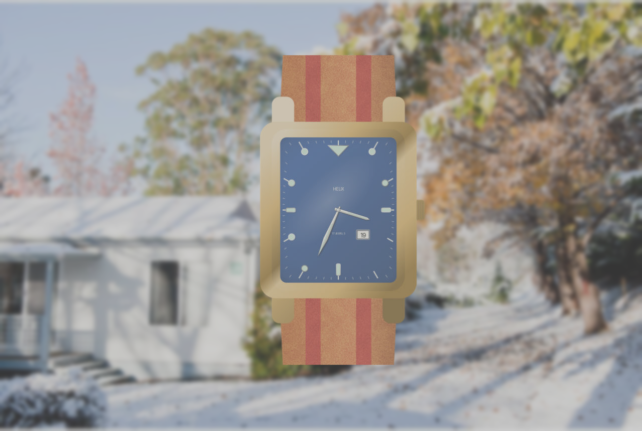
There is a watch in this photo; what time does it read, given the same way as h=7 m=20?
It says h=3 m=34
